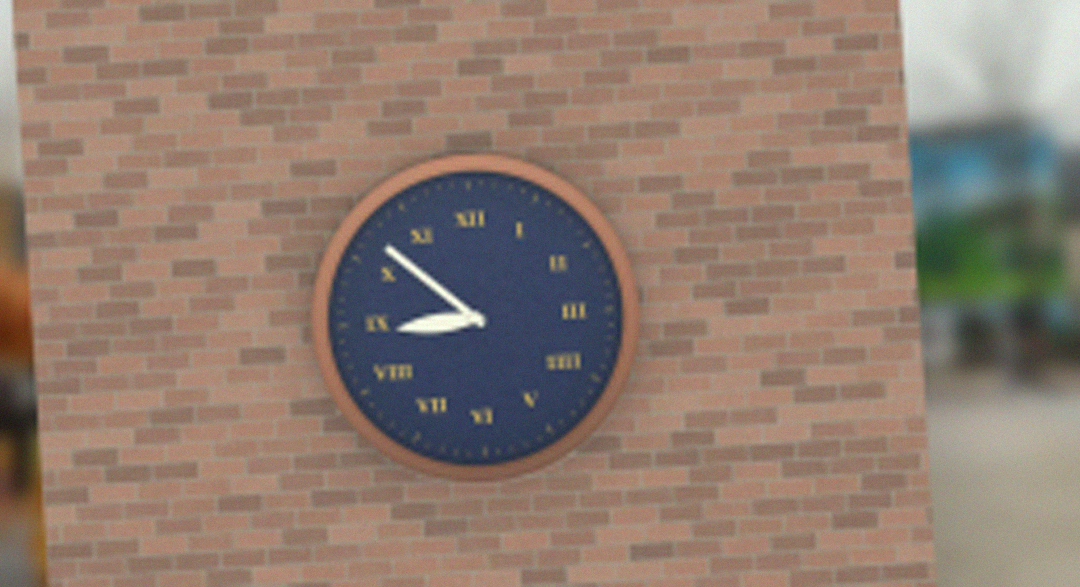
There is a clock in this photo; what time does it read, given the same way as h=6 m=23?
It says h=8 m=52
